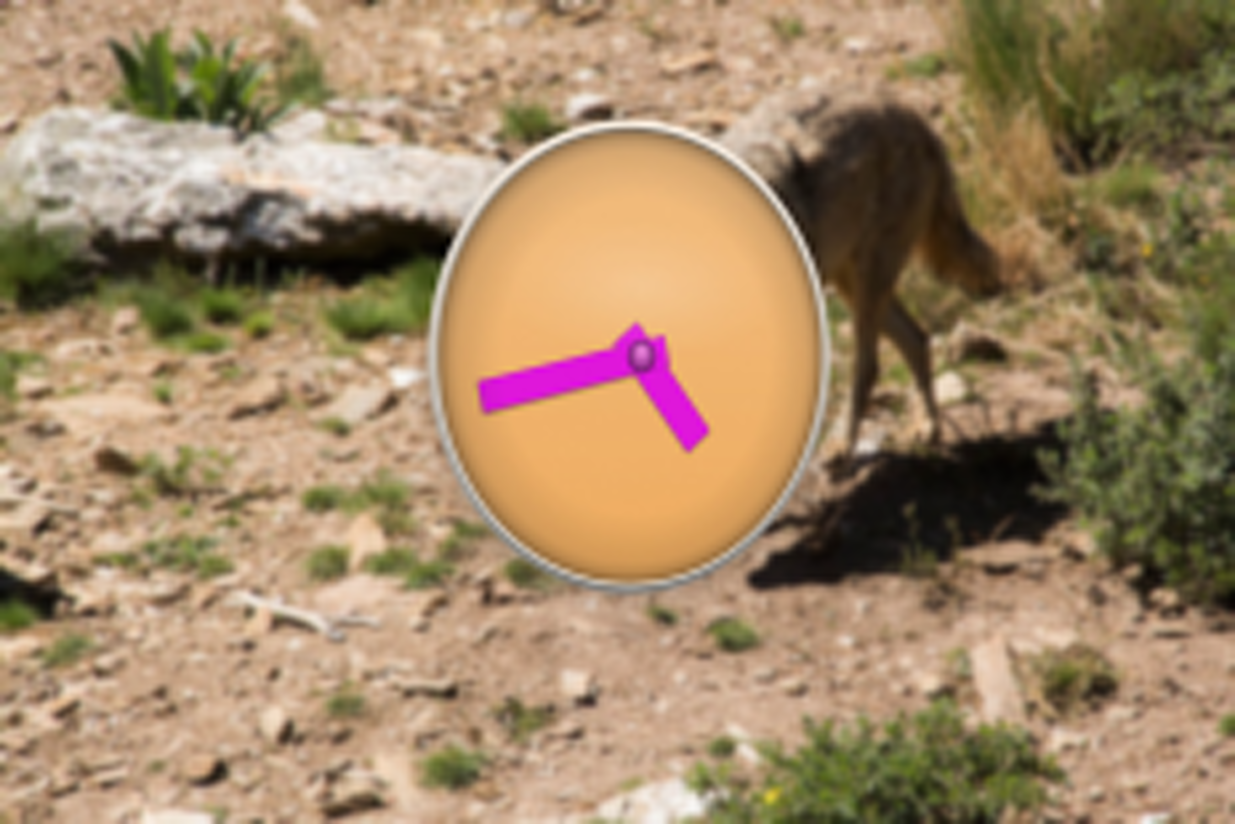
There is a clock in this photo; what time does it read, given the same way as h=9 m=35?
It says h=4 m=43
